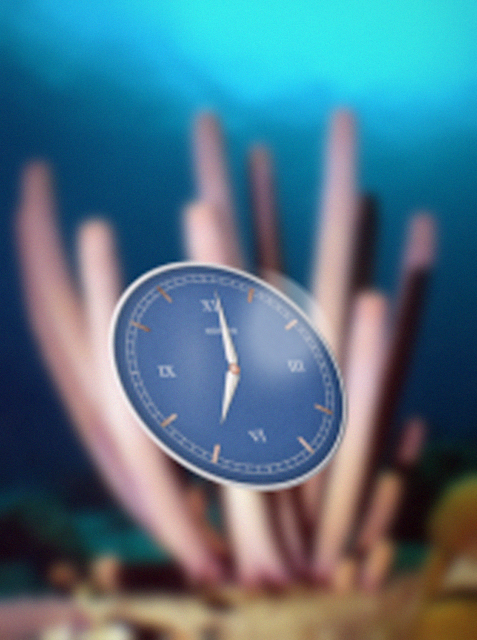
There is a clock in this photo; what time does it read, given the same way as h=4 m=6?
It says h=7 m=1
